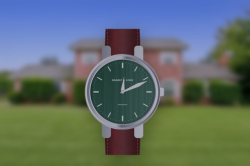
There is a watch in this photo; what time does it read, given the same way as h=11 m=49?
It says h=12 m=11
